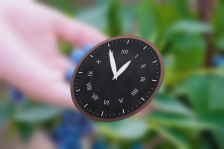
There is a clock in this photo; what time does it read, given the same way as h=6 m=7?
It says h=12 m=55
